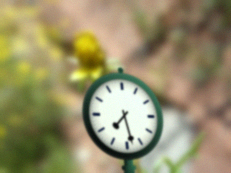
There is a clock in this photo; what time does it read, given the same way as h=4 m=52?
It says h=7 m=28
